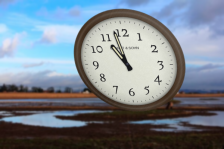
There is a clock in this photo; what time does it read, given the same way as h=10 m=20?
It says h=10 m=58
